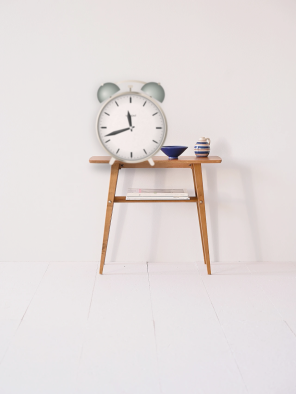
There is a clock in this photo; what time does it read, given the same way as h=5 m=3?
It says h=11 m=42
